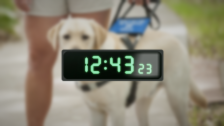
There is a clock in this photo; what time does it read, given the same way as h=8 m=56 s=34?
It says h=12 m=43 s=23
